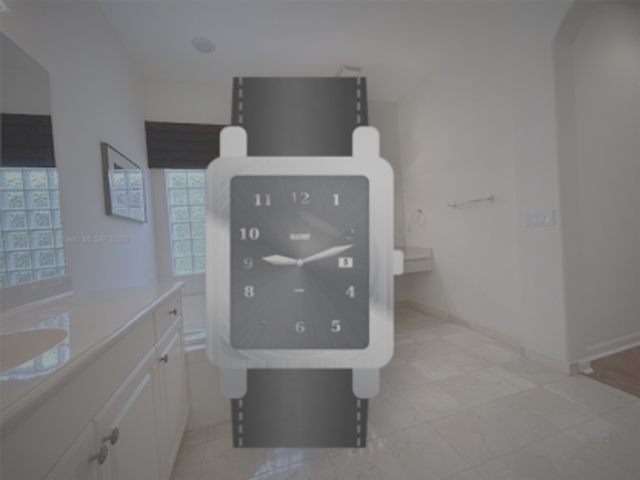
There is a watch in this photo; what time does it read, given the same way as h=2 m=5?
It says h=9 m=12
